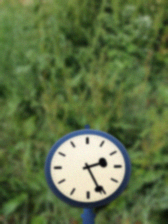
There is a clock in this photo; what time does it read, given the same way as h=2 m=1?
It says h=2 m=26
